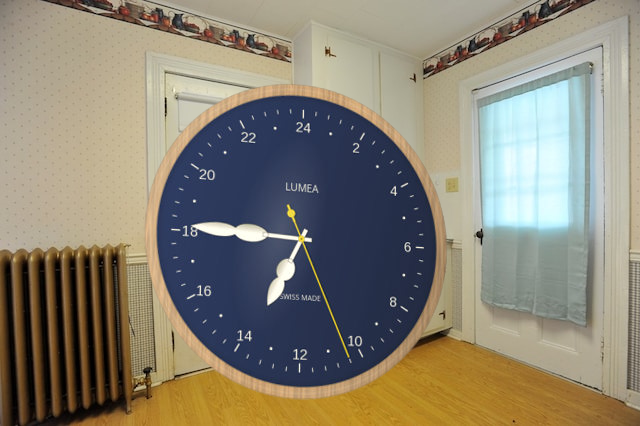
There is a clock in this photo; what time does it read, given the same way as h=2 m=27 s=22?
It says h=13 m=45 s=26
